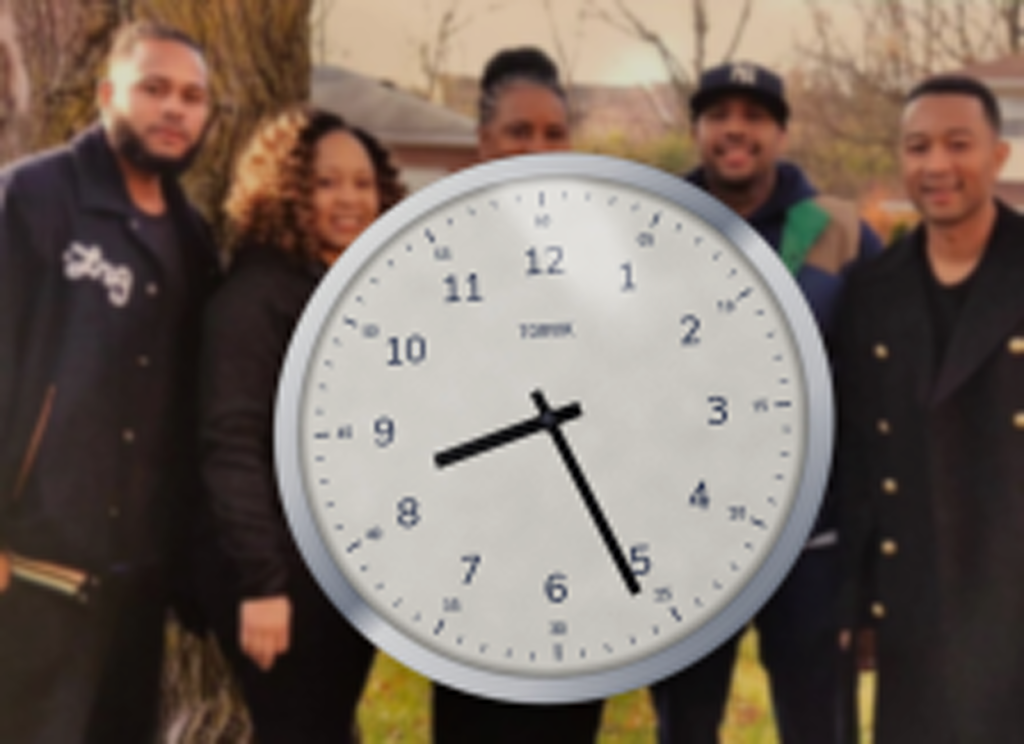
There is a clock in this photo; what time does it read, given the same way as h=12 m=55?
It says h=8 m=26
